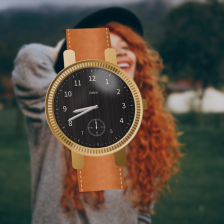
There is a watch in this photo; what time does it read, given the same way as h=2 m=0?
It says h=8 m=41
